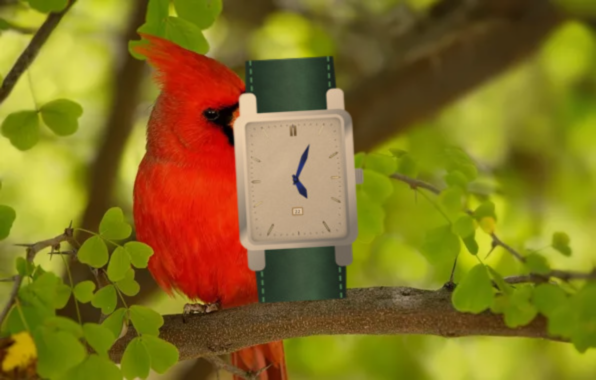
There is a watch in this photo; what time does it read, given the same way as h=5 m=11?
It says h=5 m=4
